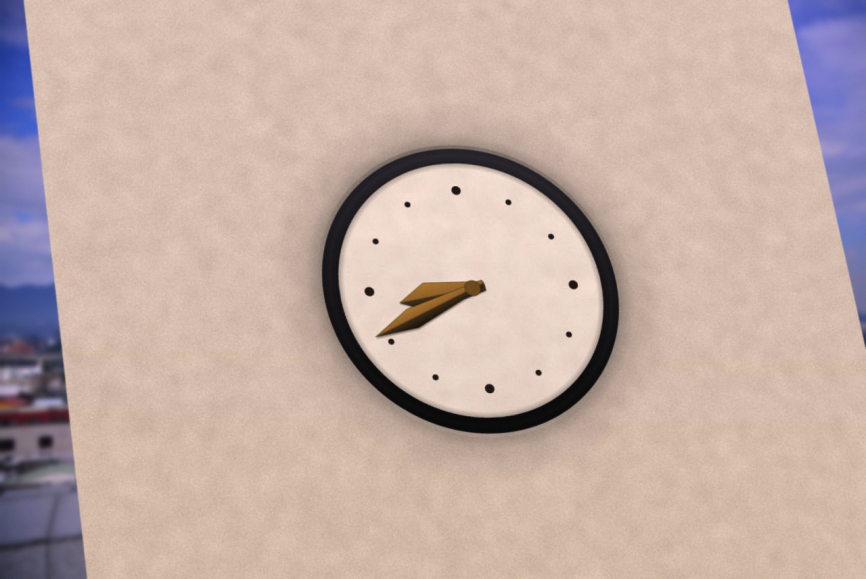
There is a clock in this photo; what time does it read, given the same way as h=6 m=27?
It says h=8 m=41
